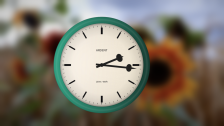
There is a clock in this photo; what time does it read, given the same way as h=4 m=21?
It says h=2 m=16
